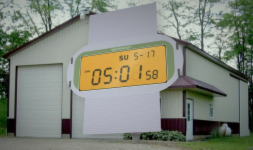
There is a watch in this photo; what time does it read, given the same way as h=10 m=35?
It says h=5 m=1
